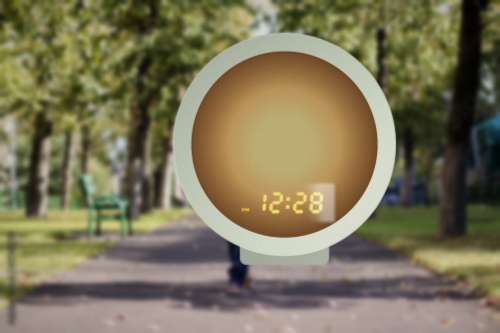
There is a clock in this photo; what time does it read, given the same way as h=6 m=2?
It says h=12 m=28
